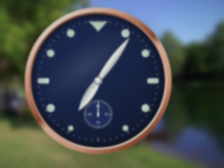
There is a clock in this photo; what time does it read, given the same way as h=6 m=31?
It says h=7 m=6
